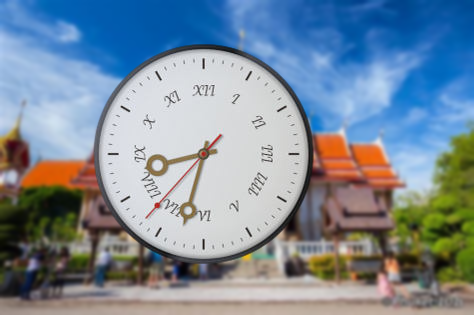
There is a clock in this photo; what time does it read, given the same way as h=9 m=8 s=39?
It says h=8 m=32 s=37
